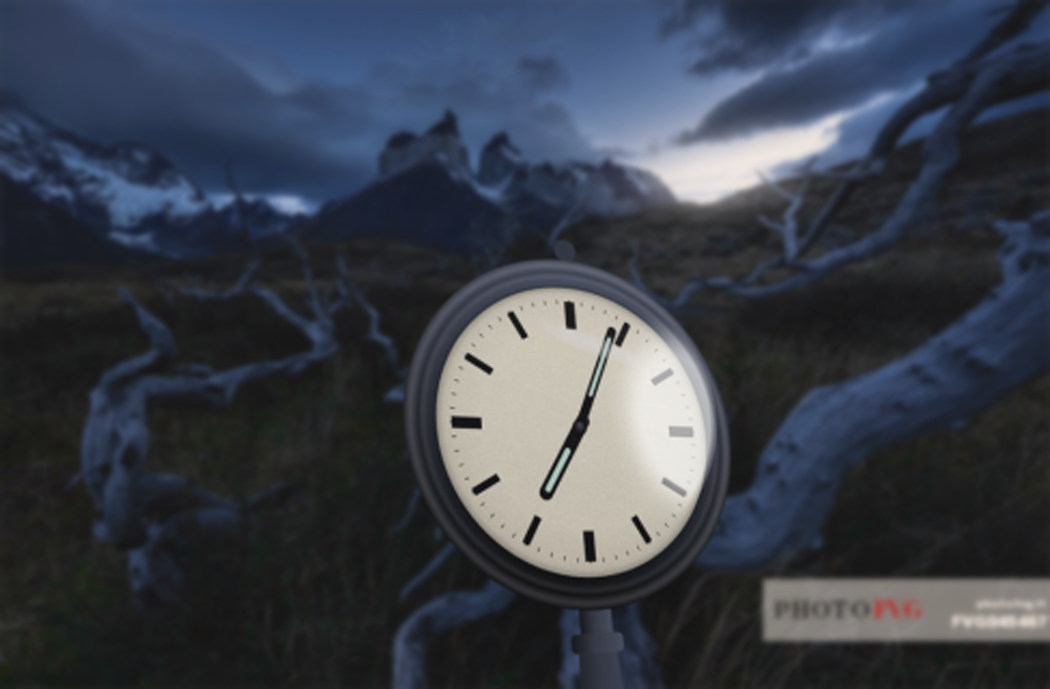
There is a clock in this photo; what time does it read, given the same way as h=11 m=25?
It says h=7 m=4
